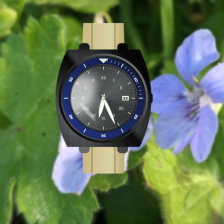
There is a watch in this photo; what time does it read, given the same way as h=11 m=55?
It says h=6 m=26
